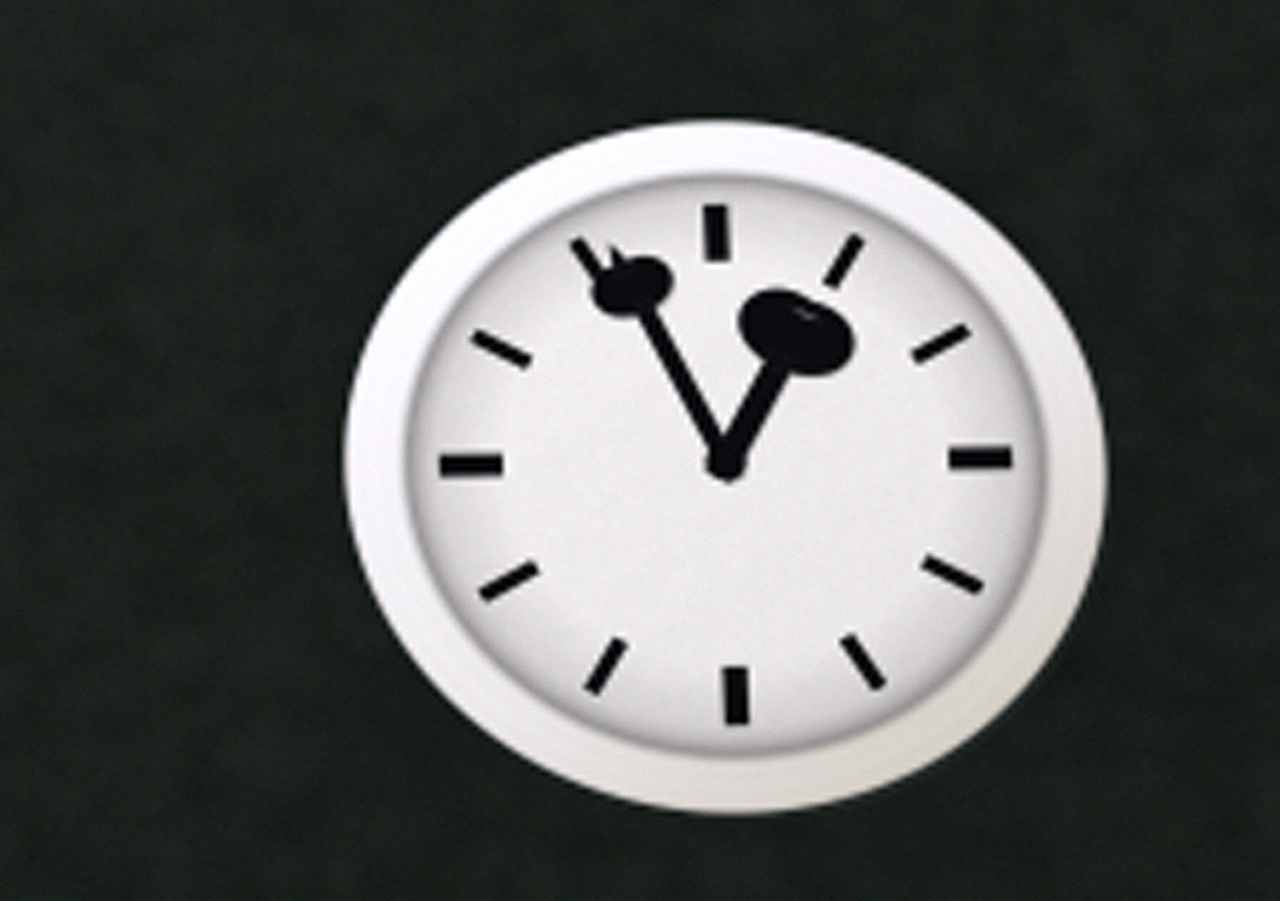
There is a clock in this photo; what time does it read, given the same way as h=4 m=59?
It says h=12 m=56
